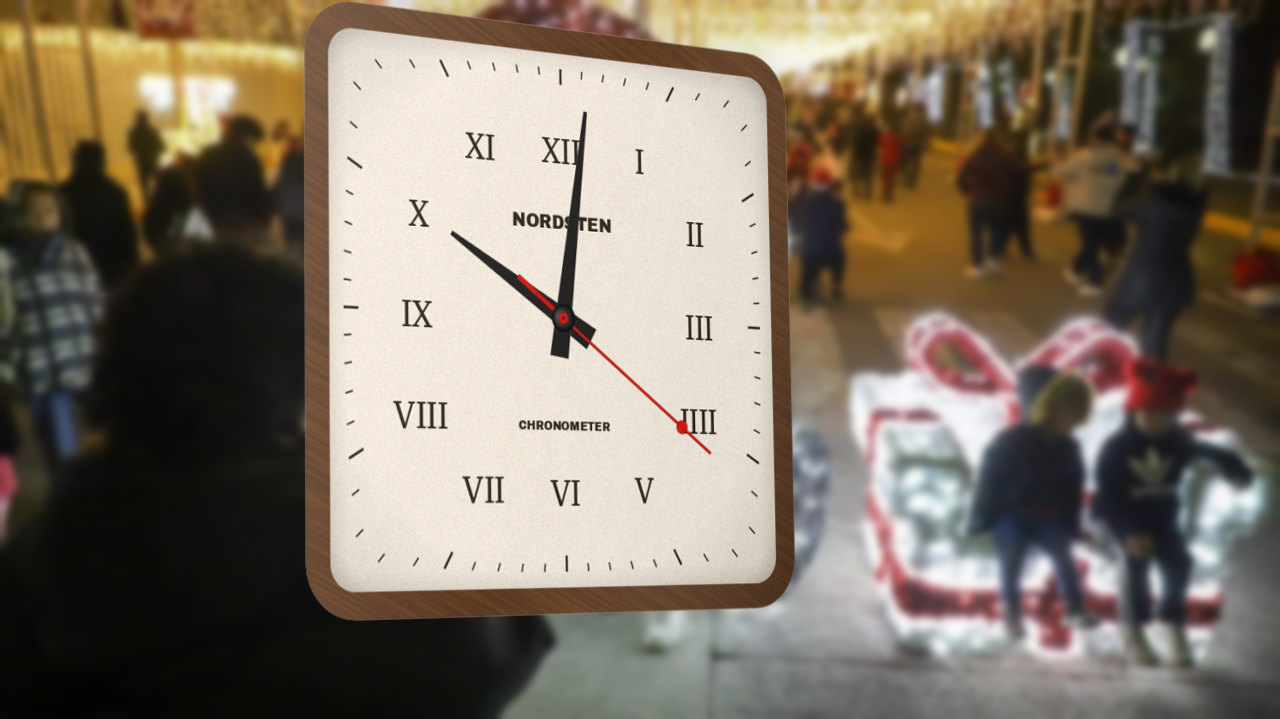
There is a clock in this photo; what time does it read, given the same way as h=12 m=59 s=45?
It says h=10 m=1 s=21
